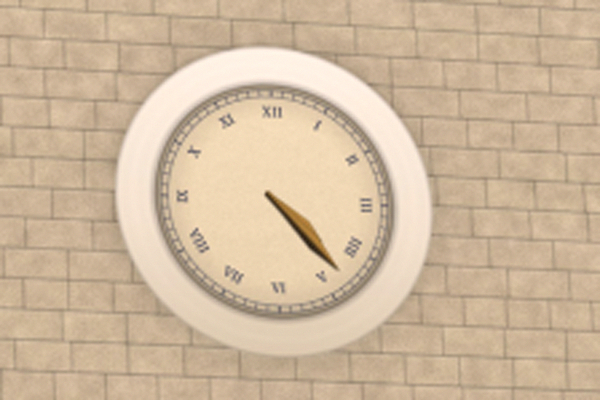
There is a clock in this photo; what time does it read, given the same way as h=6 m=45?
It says h=4 m=23
